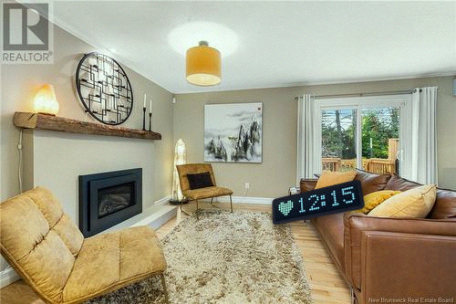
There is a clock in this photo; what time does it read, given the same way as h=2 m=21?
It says h=12 m=15
